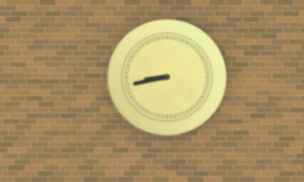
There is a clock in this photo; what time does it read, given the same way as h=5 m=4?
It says h=8 m=43
